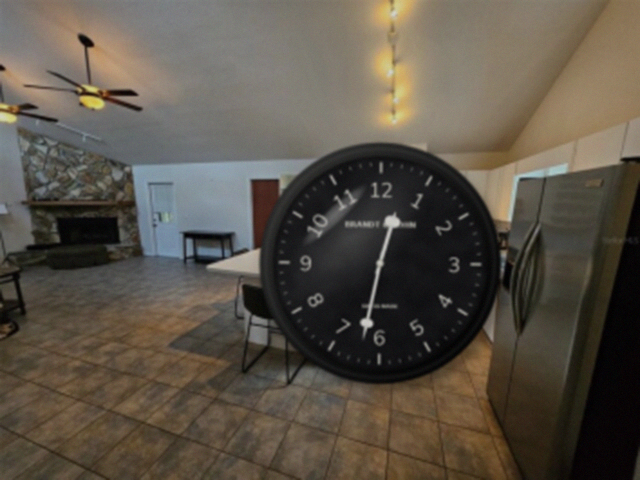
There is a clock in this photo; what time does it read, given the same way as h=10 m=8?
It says h=12 m=32
